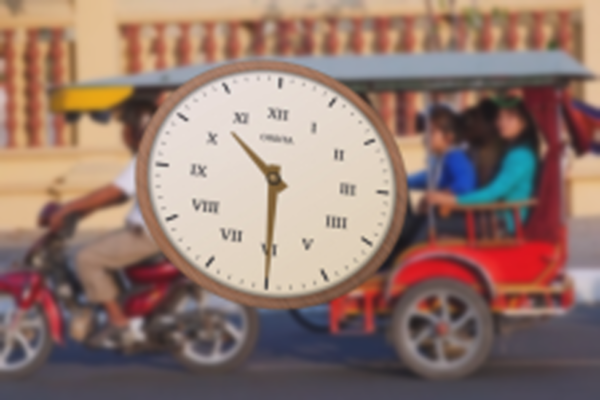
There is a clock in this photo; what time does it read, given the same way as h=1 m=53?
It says h=10 m=30
